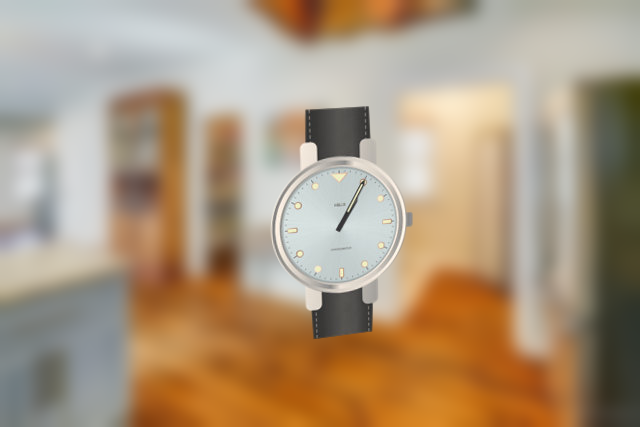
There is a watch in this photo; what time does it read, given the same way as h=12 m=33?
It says h=1 m=5
